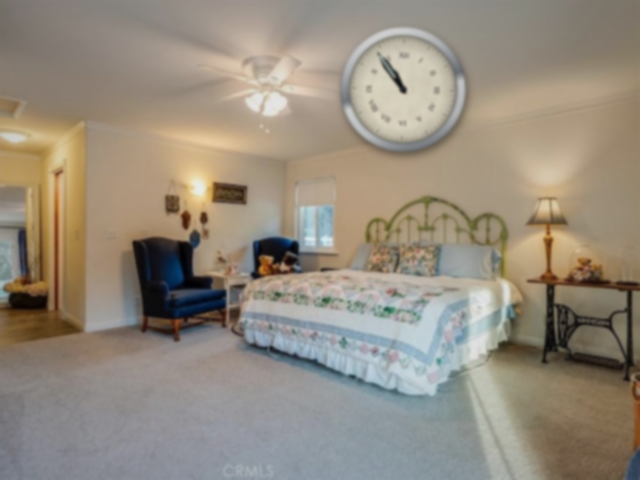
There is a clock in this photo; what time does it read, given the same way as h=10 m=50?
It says h=10 m=54
